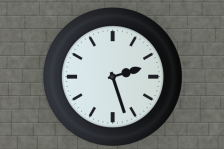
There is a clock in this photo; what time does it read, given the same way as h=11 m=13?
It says h=2 m=27
